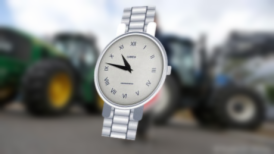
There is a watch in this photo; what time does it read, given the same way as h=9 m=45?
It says h=10 m=47
